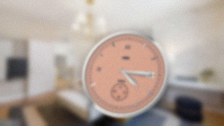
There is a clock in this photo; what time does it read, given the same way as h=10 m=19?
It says h=4 m=15
